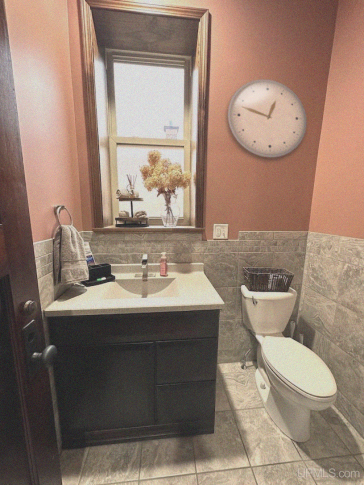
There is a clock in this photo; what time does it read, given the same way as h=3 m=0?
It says h=12 m=48
